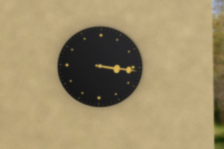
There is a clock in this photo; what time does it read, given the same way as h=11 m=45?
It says h=3 m=16
